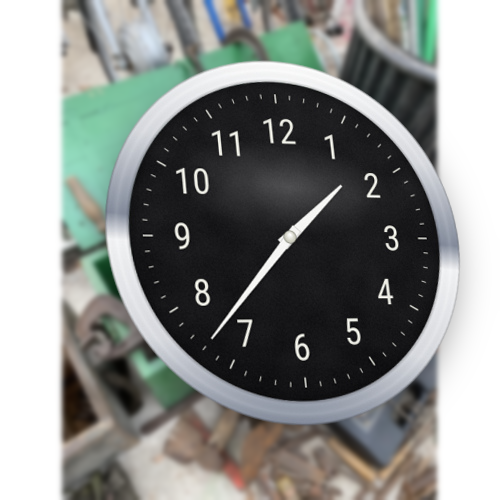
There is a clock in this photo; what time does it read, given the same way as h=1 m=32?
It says h=1 m=37
